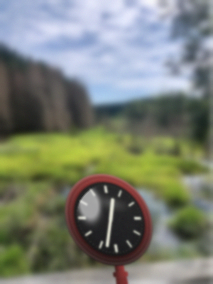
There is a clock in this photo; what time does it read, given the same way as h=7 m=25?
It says h=12 m=33
